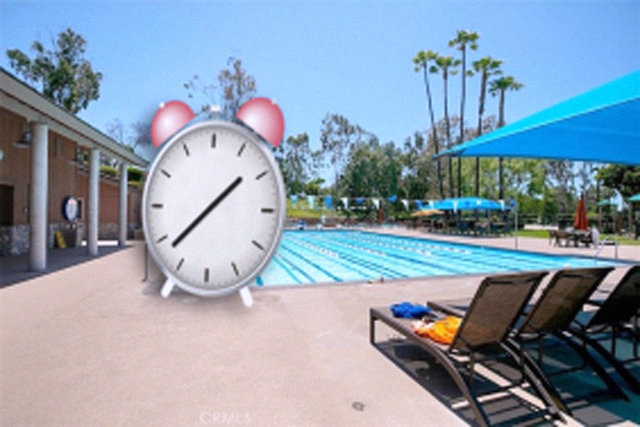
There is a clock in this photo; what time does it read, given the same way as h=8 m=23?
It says h=1 m=38
